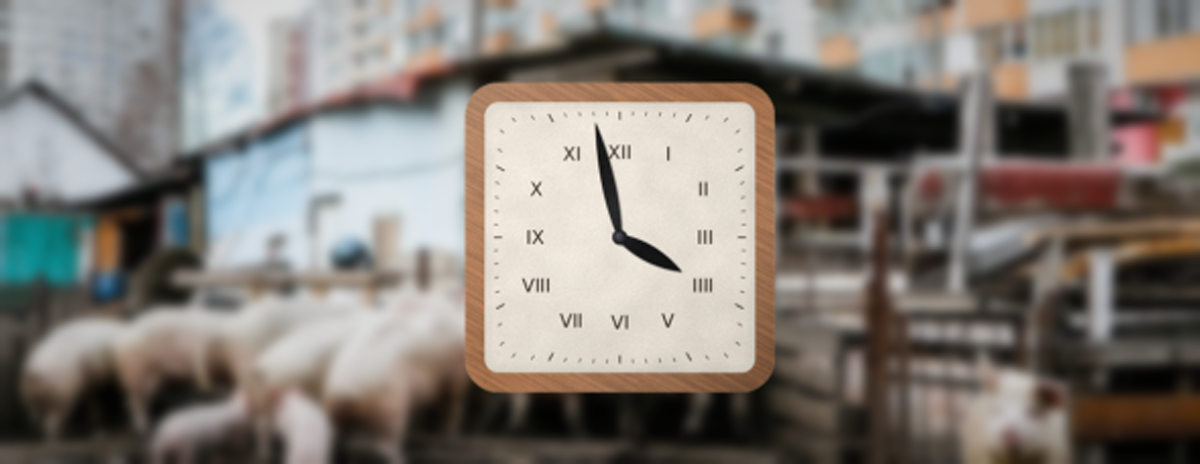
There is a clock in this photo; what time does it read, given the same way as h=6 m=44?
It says h=3 m=58
